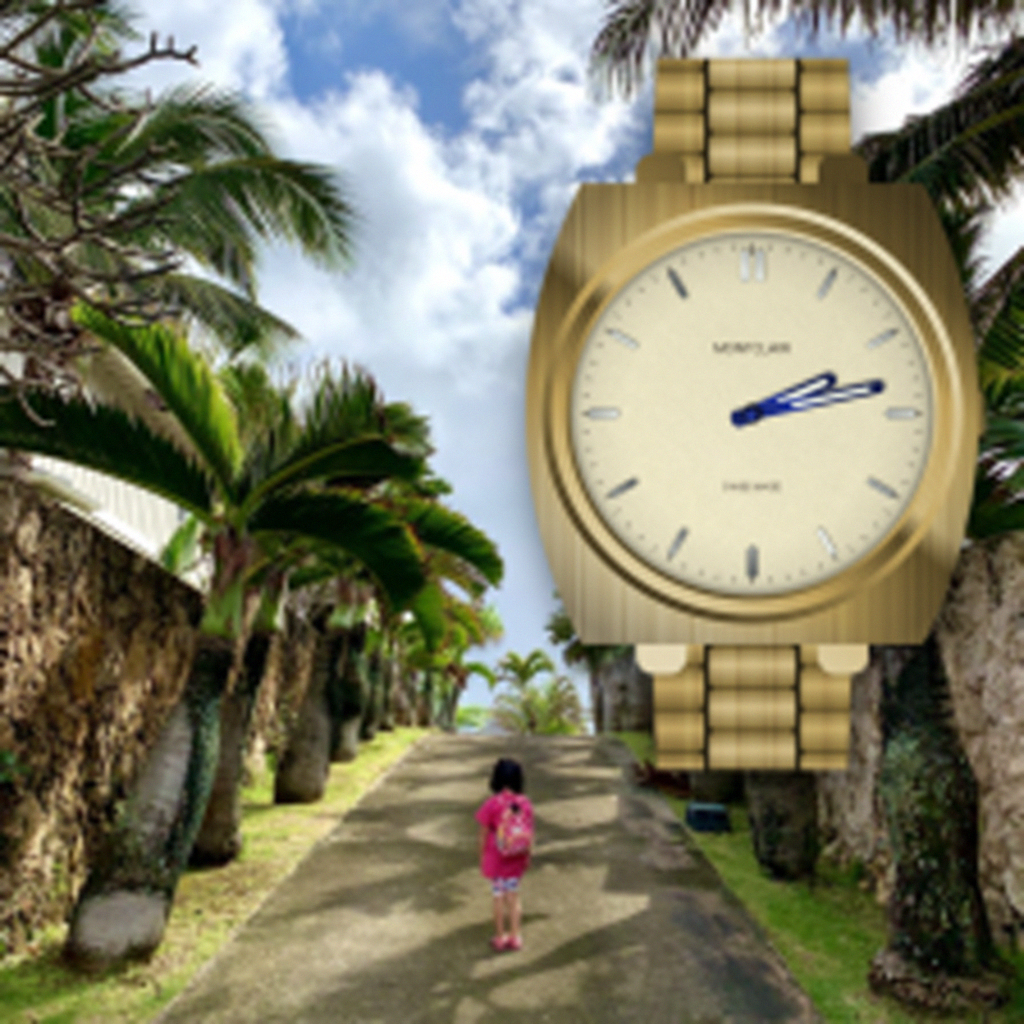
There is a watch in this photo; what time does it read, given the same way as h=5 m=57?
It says h=2 m=13
